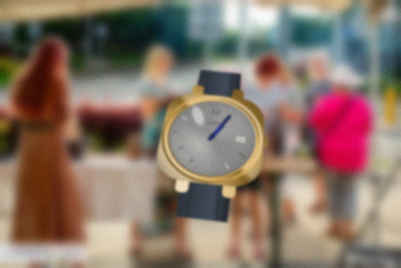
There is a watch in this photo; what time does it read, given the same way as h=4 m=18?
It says h=1 m=5
